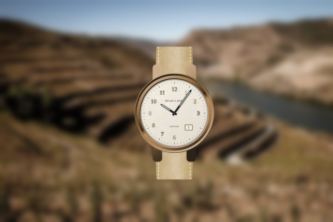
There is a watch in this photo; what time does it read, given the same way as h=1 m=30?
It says h=10 m=6
